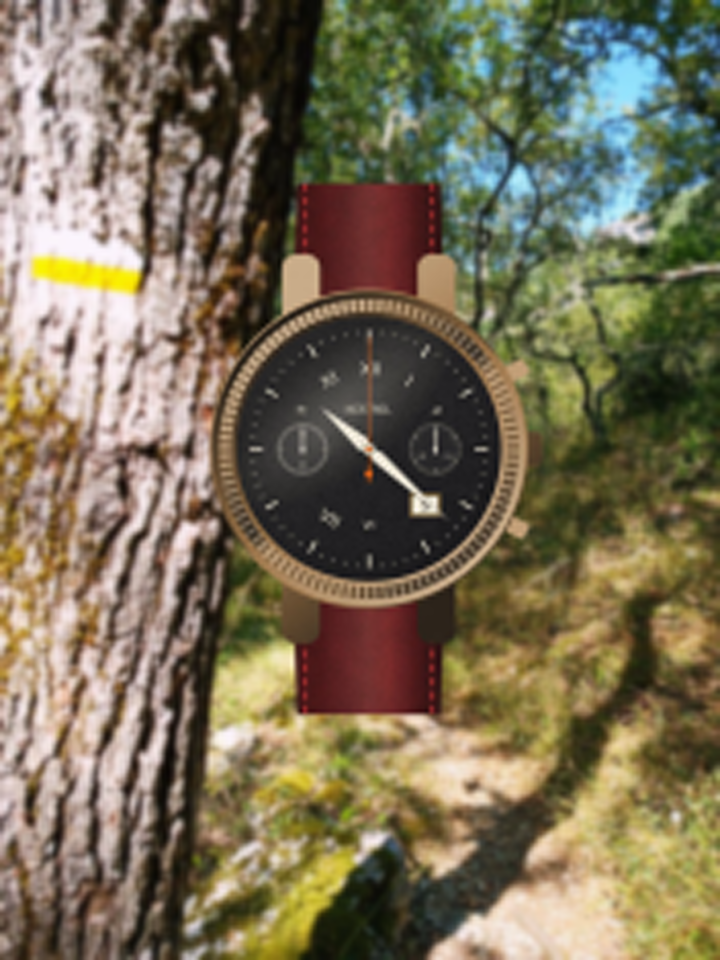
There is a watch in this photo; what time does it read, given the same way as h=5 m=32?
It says h=10 m=22
